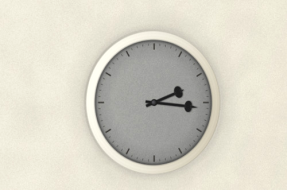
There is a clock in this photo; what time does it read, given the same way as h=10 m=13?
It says h=2 m=16
